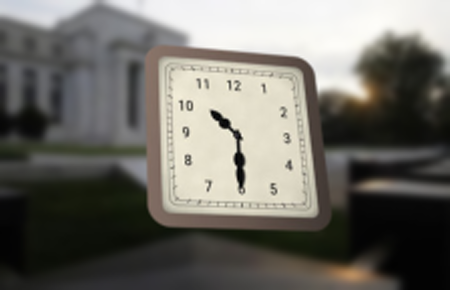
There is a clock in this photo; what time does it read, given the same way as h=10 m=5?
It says h=10 m=30
